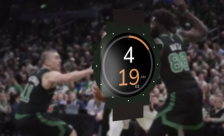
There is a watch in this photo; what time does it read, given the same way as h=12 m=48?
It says h=4 m=19
